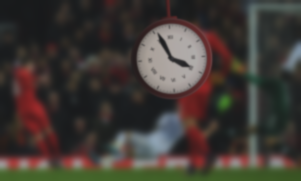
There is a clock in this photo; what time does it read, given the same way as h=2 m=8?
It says h=3 m=56
